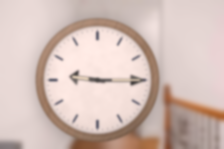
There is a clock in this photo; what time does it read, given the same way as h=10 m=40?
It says h=9 m=15
